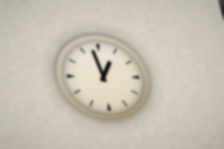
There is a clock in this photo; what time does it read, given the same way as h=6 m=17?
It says h=12 m=58
